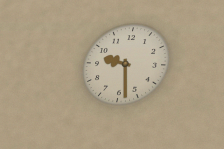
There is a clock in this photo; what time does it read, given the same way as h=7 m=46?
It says h=9 m=28
